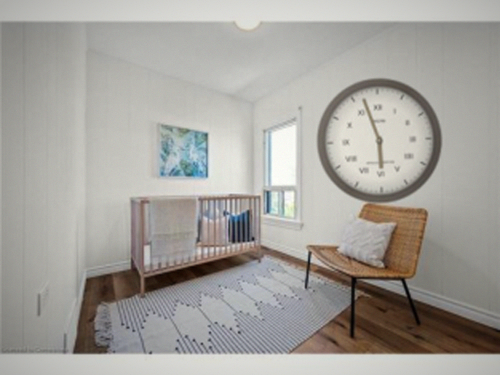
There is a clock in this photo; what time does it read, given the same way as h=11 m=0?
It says h=5 m=57
